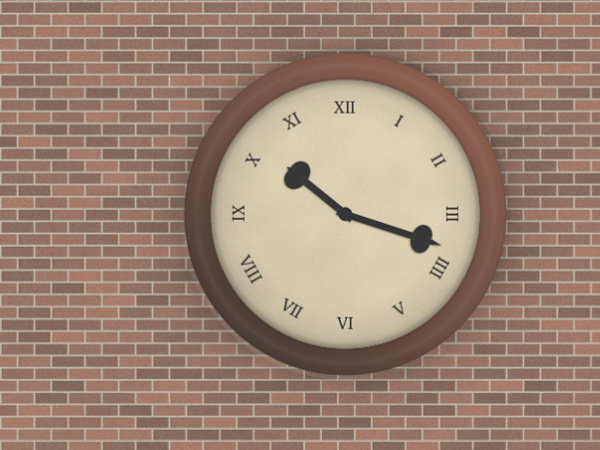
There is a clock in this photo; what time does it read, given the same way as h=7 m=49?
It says h=10 m=18
